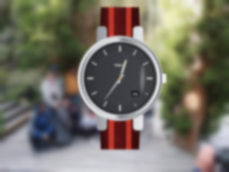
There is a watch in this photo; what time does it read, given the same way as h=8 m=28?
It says h=12 m=36
